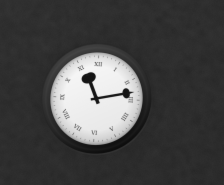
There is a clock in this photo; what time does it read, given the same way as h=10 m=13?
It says h=11 m=13
